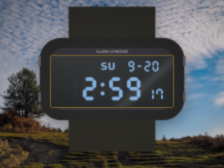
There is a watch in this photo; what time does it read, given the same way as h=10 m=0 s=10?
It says h=2 m=59 s=17
